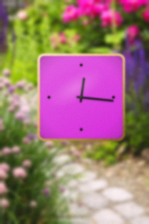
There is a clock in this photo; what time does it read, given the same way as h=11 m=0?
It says h=12 m=16
